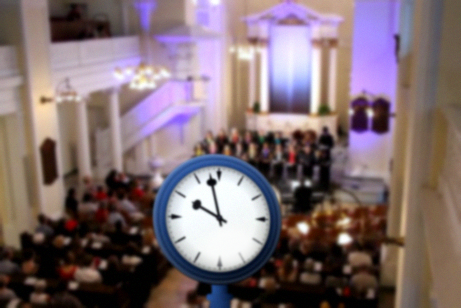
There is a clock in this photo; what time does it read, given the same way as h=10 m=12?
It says h=9 m=58
